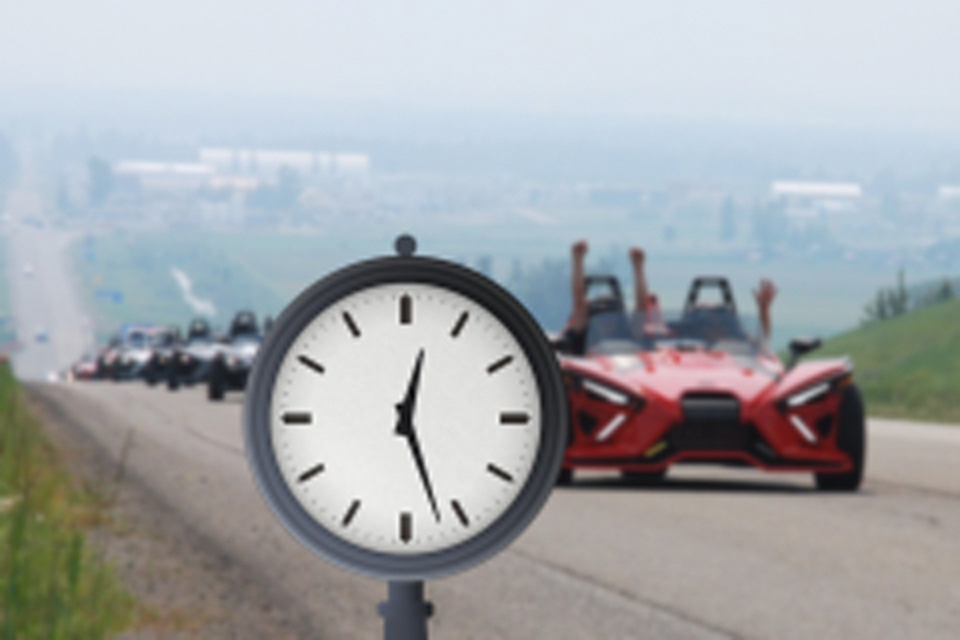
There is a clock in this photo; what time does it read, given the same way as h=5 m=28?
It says h=12 m=27
